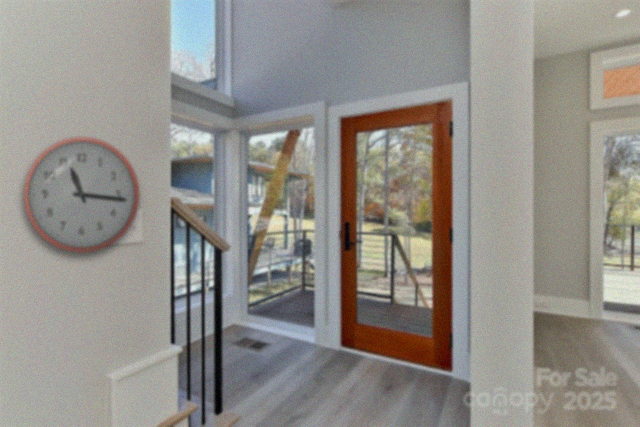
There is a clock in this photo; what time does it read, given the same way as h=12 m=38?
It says h=11 m=16
